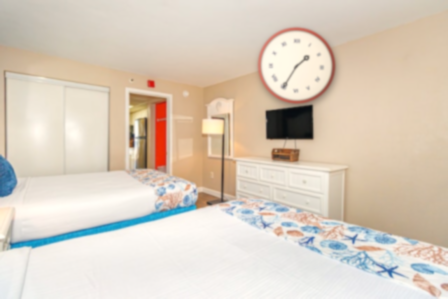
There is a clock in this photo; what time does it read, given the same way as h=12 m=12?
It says h=1 m=35
